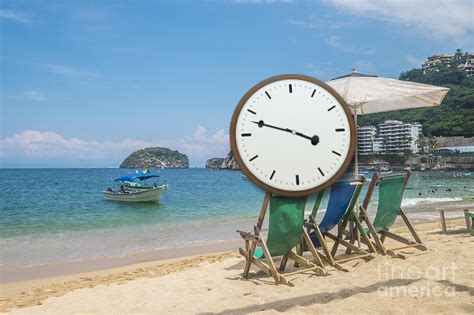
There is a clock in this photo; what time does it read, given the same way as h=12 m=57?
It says h=3 m=48
